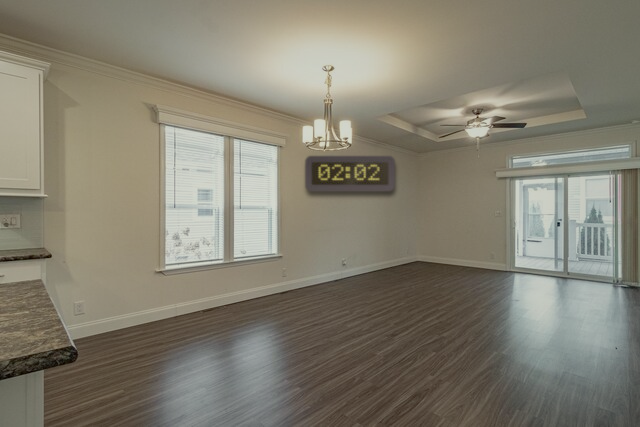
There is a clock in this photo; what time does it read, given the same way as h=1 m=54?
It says h=2 m=2
